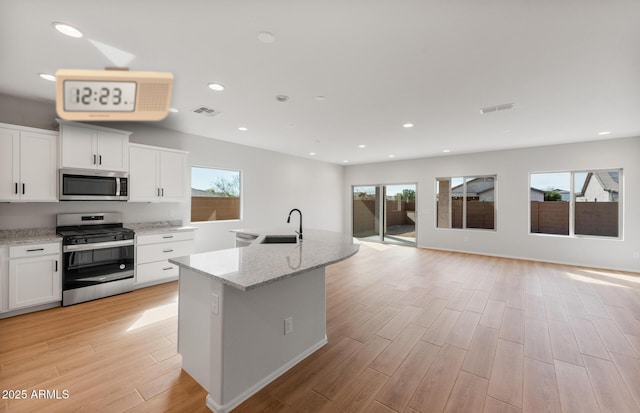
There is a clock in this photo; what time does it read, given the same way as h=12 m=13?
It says h=12 m=23
